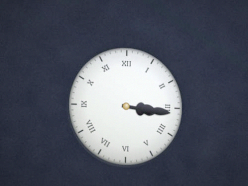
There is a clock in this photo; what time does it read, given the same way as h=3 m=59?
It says h=3 m=16
